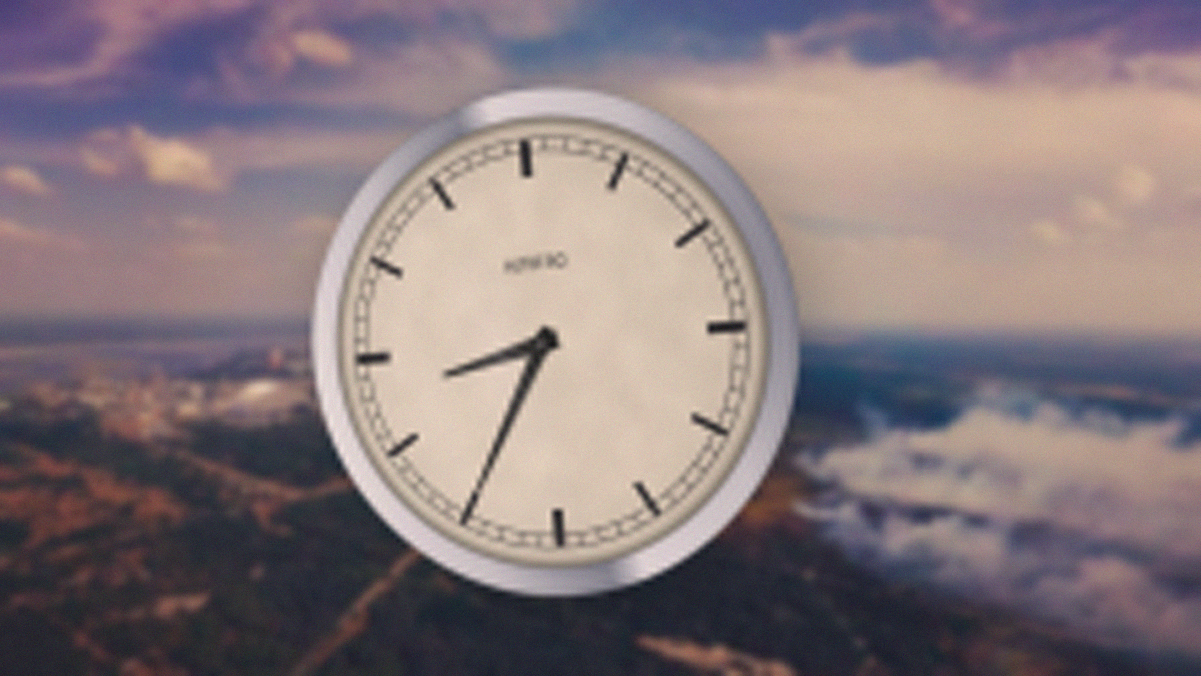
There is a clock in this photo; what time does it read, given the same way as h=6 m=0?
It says h=8 m=35
